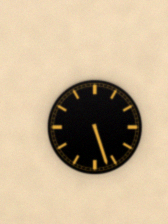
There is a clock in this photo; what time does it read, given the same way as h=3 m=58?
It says h=5 m=27
